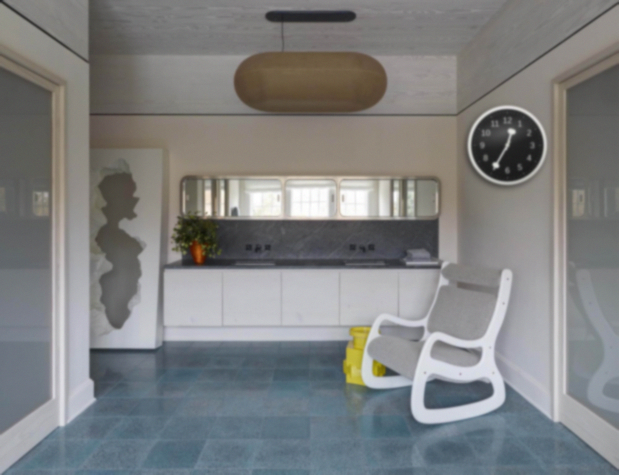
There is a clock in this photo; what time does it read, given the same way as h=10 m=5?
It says h=12 m=35
